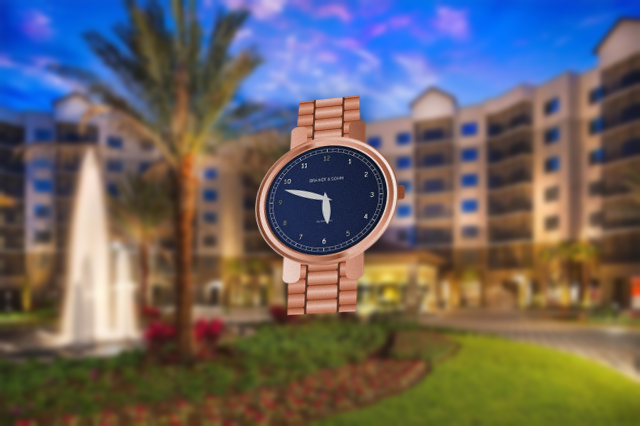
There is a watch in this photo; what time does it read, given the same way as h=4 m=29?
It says h=5 m=48
